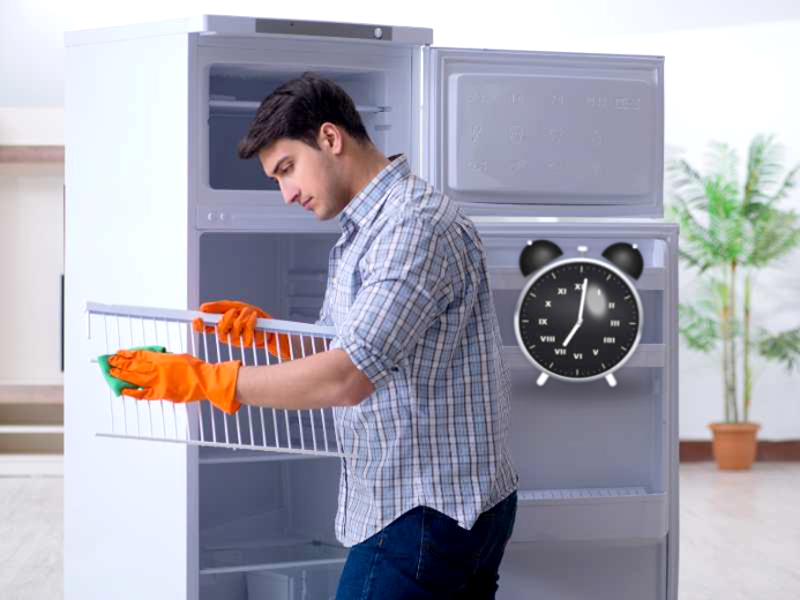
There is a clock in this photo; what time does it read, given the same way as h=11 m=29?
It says h=7 m=1
